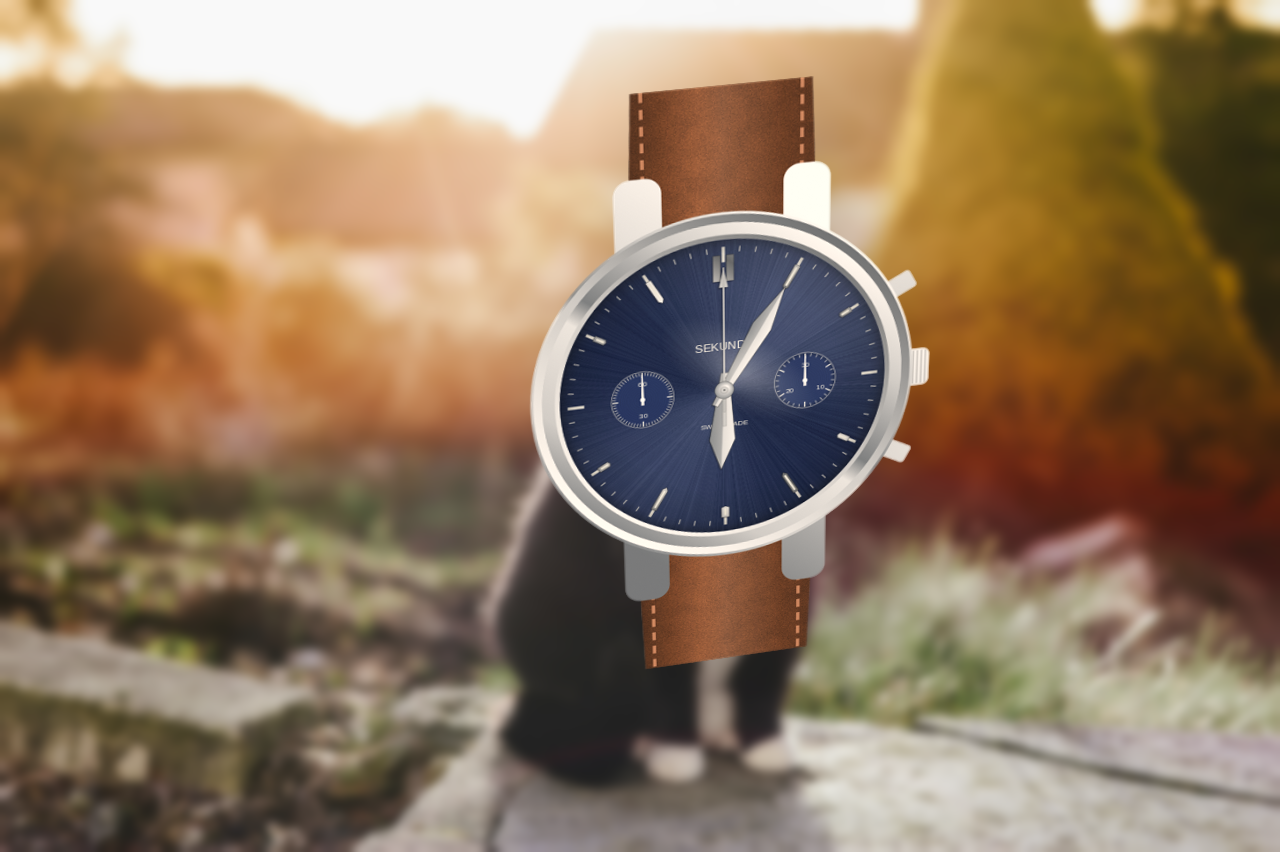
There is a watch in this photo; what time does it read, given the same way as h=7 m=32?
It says h=6 m=5
